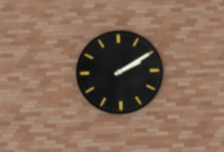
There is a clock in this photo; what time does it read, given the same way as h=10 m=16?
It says h=2 m=10
